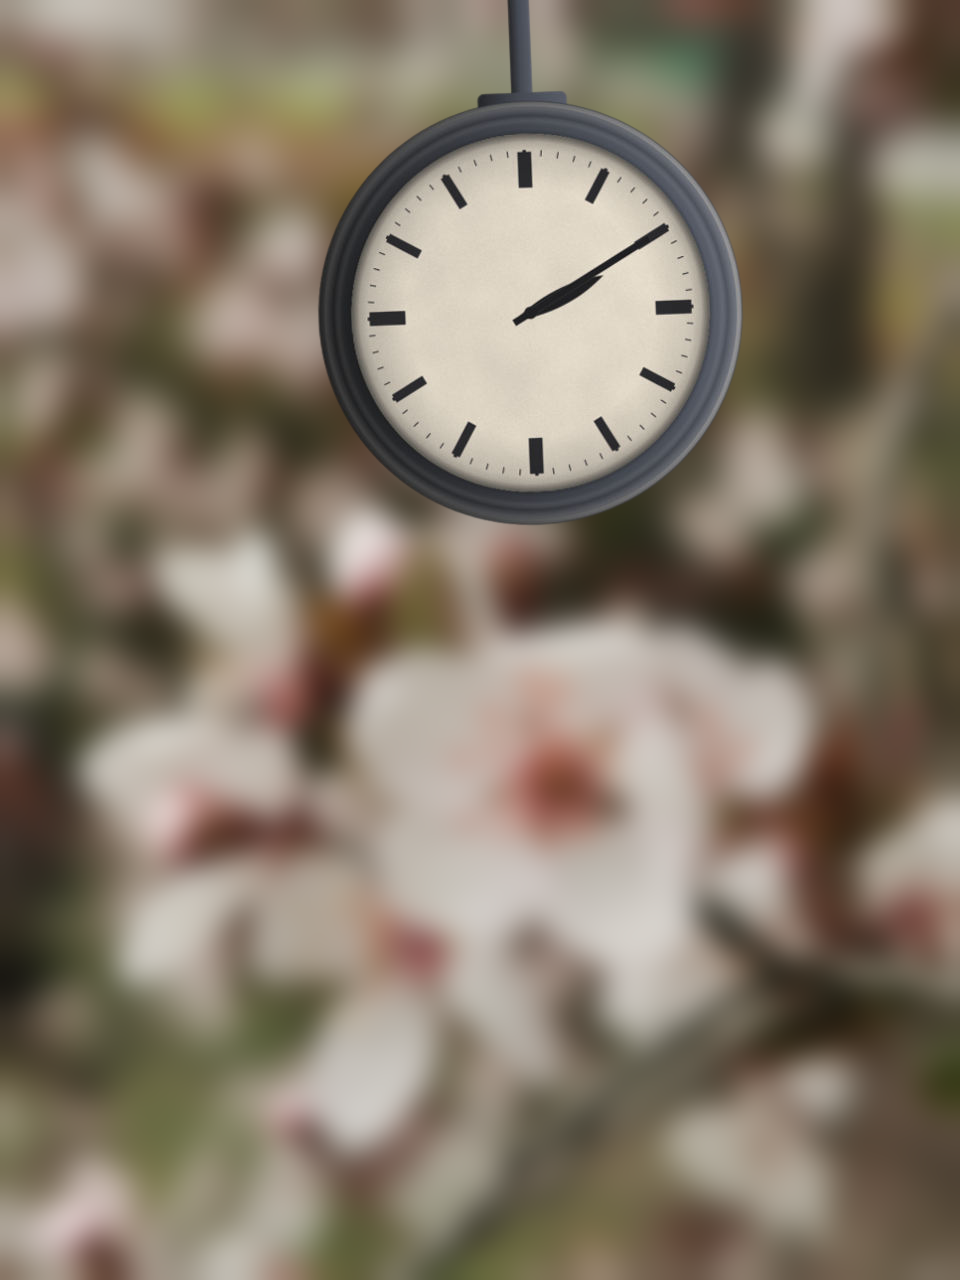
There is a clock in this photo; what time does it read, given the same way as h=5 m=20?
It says h=2 m=10
